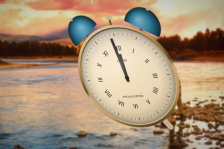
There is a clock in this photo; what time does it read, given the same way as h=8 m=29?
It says h=11 m=59
